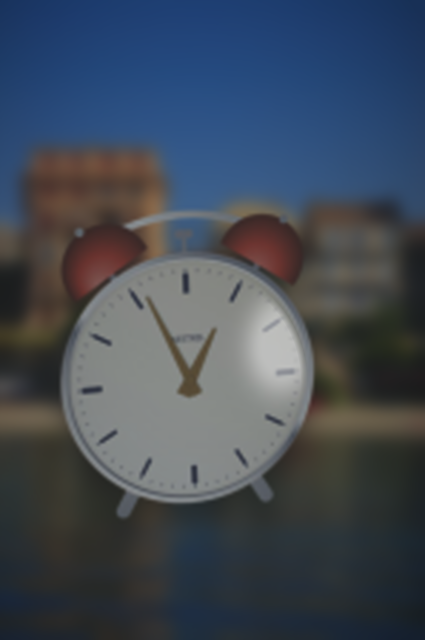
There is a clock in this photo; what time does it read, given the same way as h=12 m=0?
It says h=12 m=56
